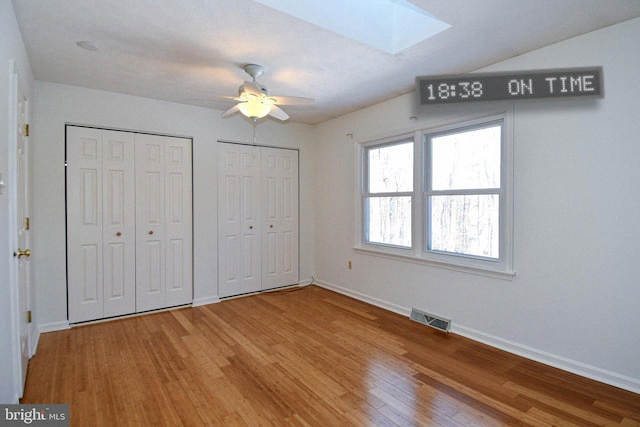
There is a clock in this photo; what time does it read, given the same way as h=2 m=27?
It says h=18 m=38
